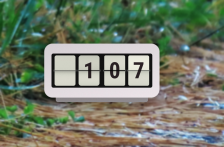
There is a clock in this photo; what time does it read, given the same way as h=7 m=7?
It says h=1 m=7
